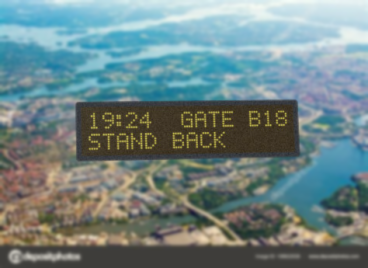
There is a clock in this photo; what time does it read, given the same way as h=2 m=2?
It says h=19 m=24
